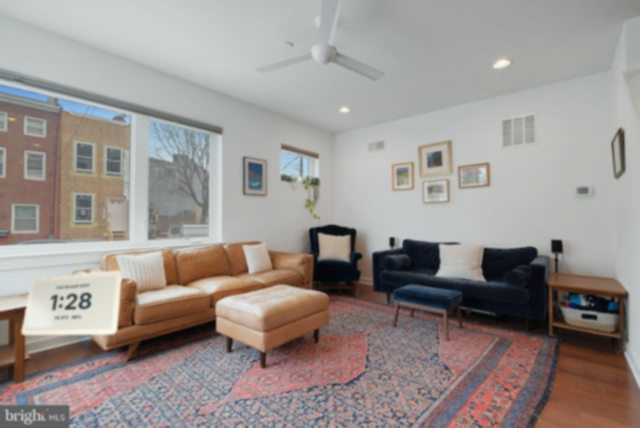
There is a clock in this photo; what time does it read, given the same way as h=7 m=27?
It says h=1 m=28
